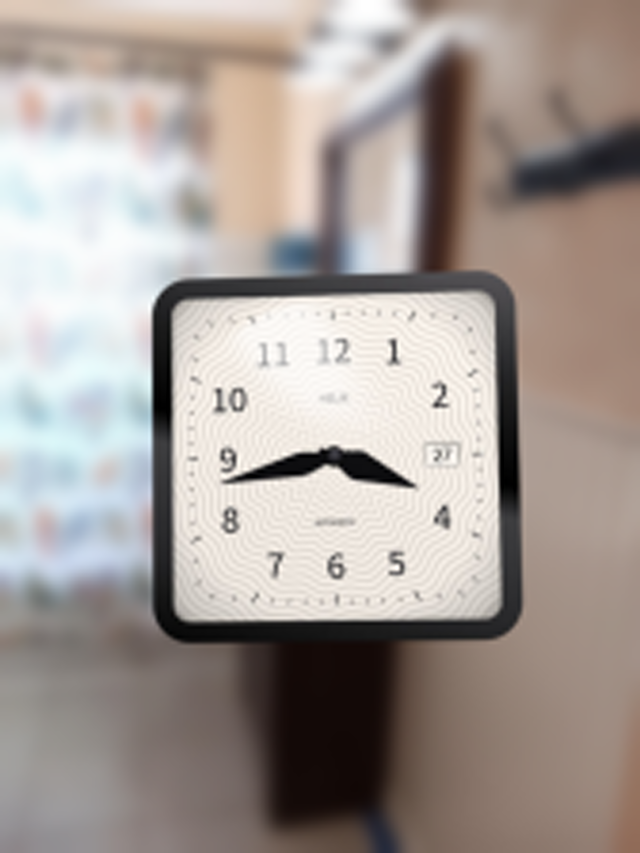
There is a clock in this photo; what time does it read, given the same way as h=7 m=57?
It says h=3 m=43
